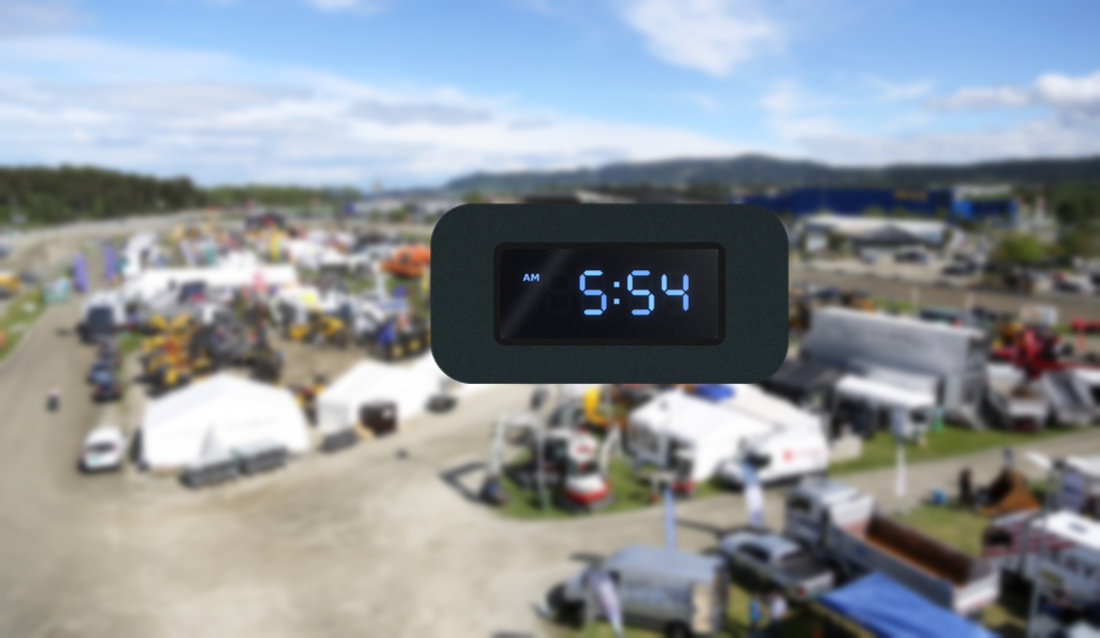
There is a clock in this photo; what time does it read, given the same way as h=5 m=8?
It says h=5 m=54
